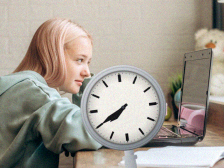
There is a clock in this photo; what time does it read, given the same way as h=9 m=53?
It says h=7 m=40
